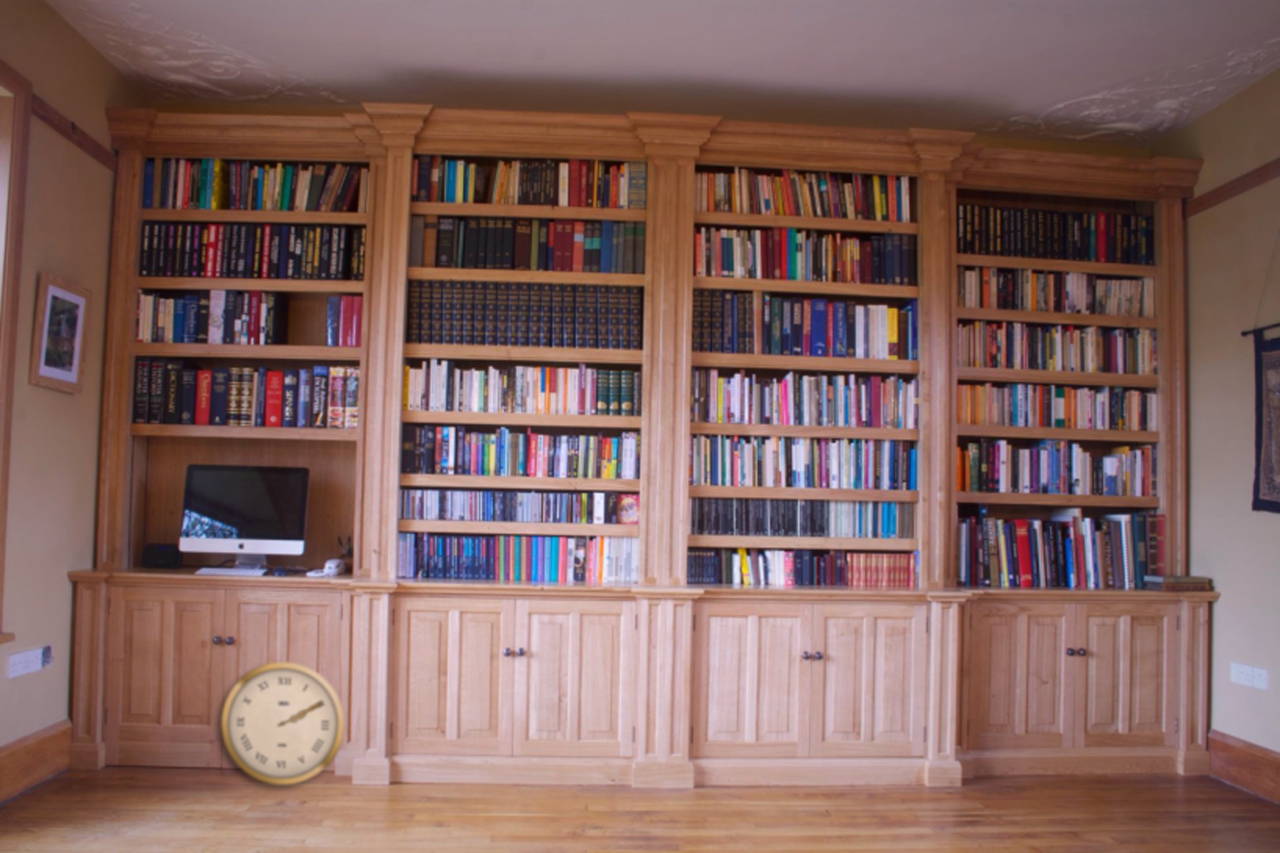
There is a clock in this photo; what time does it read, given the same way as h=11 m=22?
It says h=2 m=10
